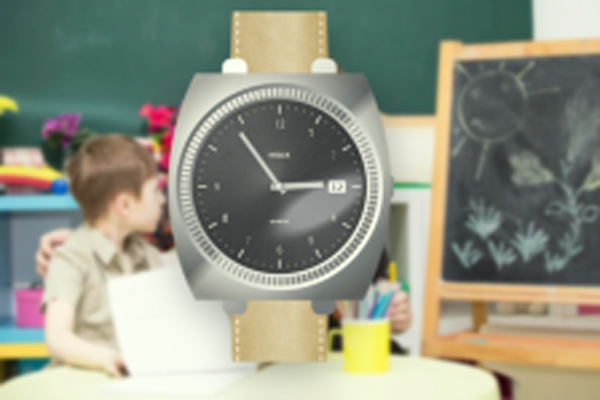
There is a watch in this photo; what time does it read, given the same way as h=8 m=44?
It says h=2 m=54
